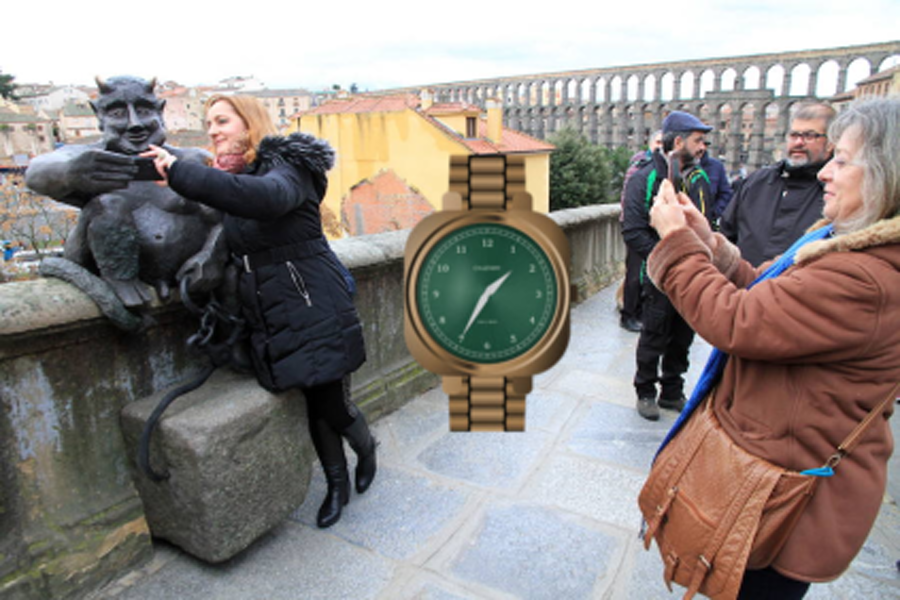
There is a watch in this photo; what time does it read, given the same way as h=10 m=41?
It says h=1 m=35
